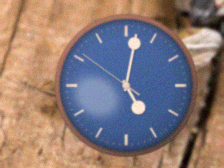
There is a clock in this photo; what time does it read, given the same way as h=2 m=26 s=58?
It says h=5 m=1 s=51
